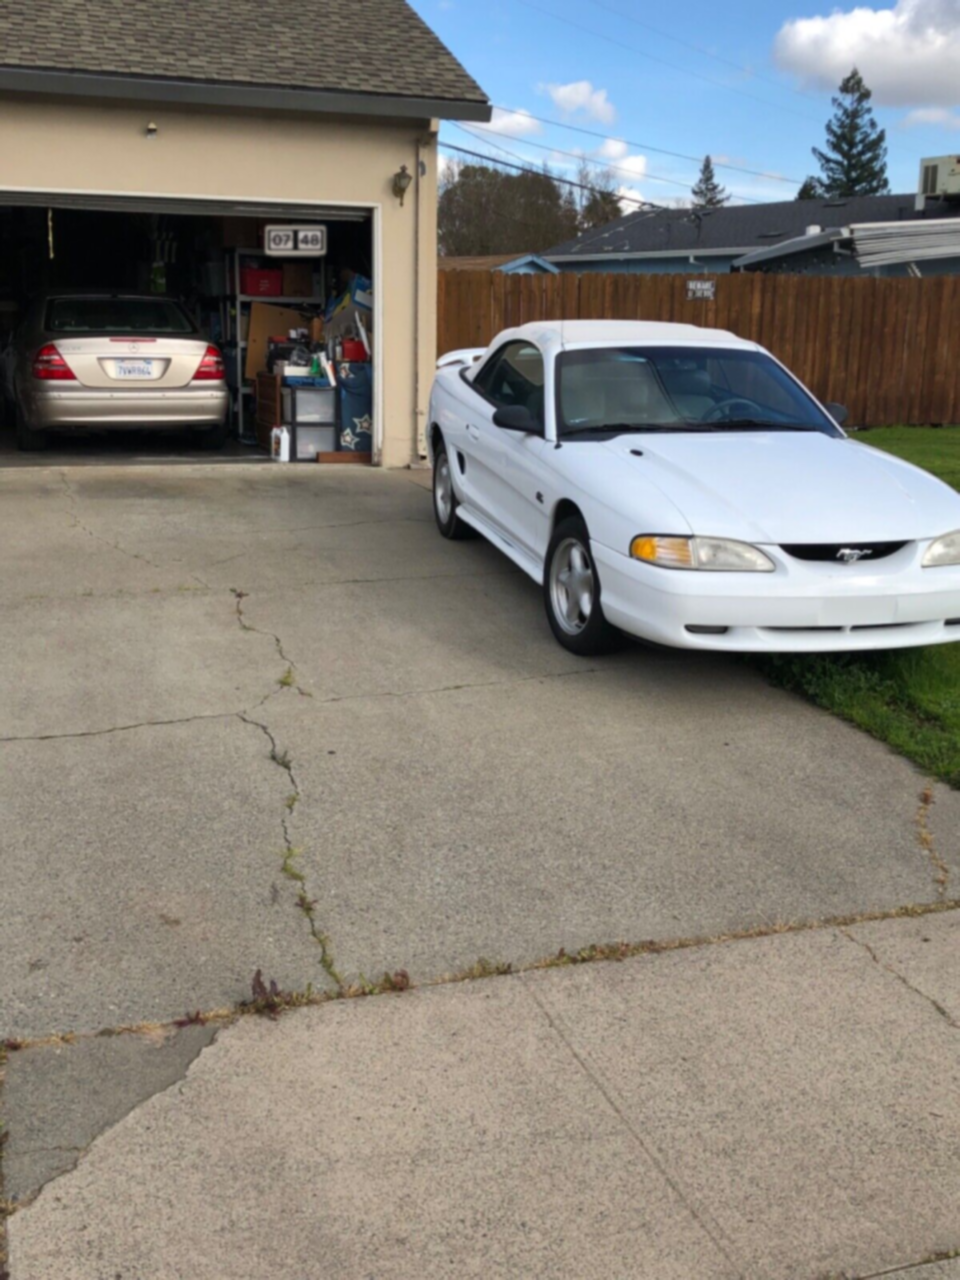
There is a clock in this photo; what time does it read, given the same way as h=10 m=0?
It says h=7 m=48
